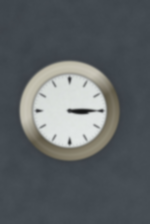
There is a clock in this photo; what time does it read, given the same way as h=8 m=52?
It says h=3 m=15
